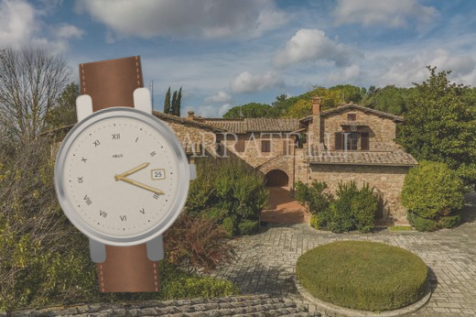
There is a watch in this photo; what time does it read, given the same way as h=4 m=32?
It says h=2 m=19
